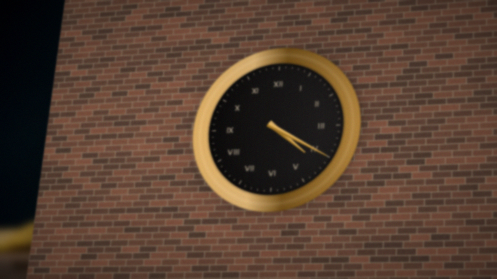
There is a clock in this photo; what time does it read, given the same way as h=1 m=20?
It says h=4 m=20
